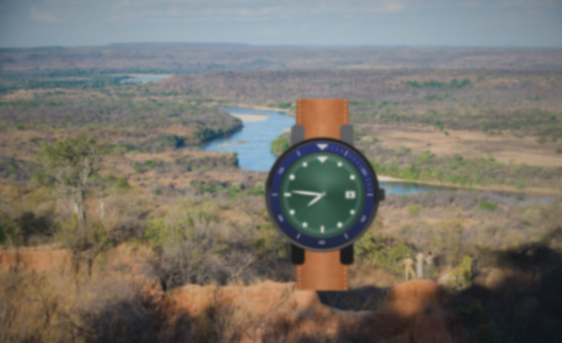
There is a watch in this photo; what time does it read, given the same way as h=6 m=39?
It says h=7 m=46
